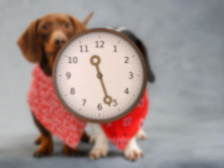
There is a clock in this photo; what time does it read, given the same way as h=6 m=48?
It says h=11 m=27
